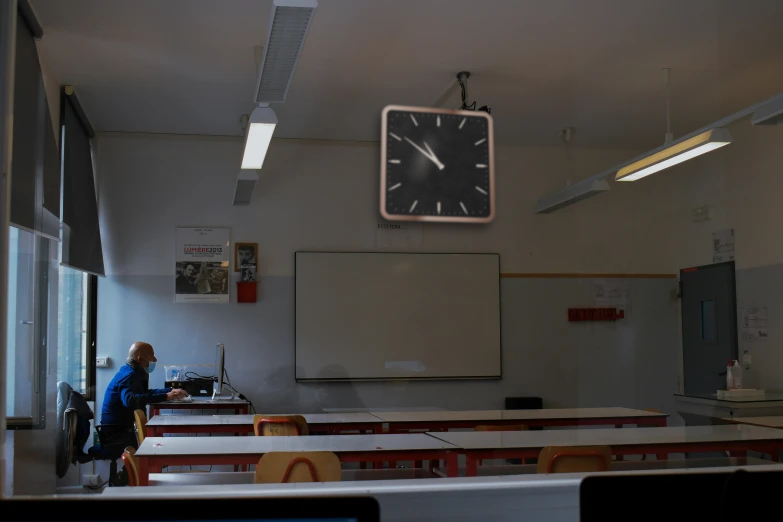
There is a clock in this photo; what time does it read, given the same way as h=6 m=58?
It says h=10 m=51
